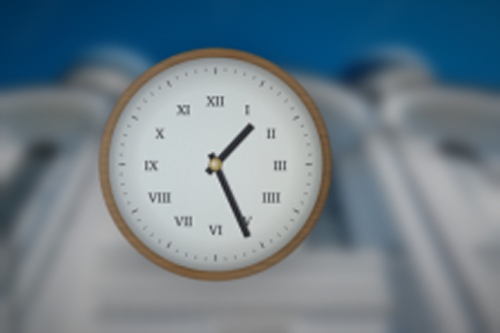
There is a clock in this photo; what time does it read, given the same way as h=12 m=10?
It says h=1 m=26
